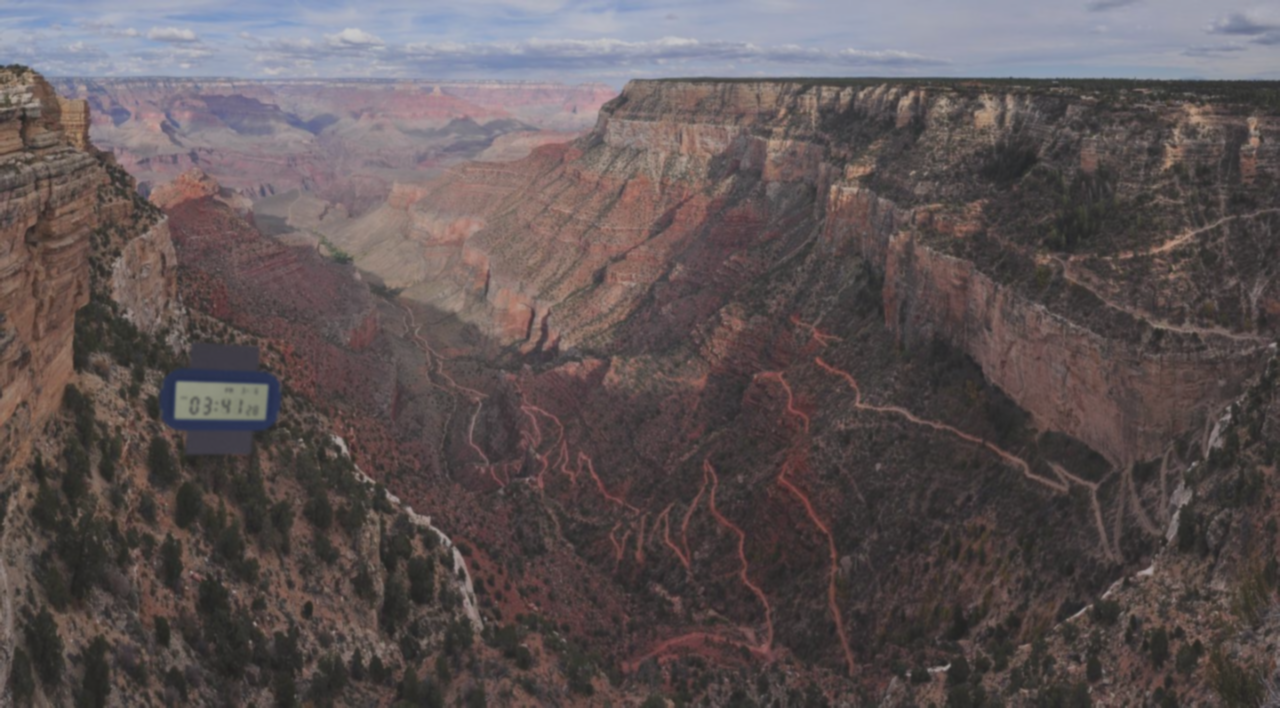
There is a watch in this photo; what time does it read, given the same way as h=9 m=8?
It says h=3 m=41
